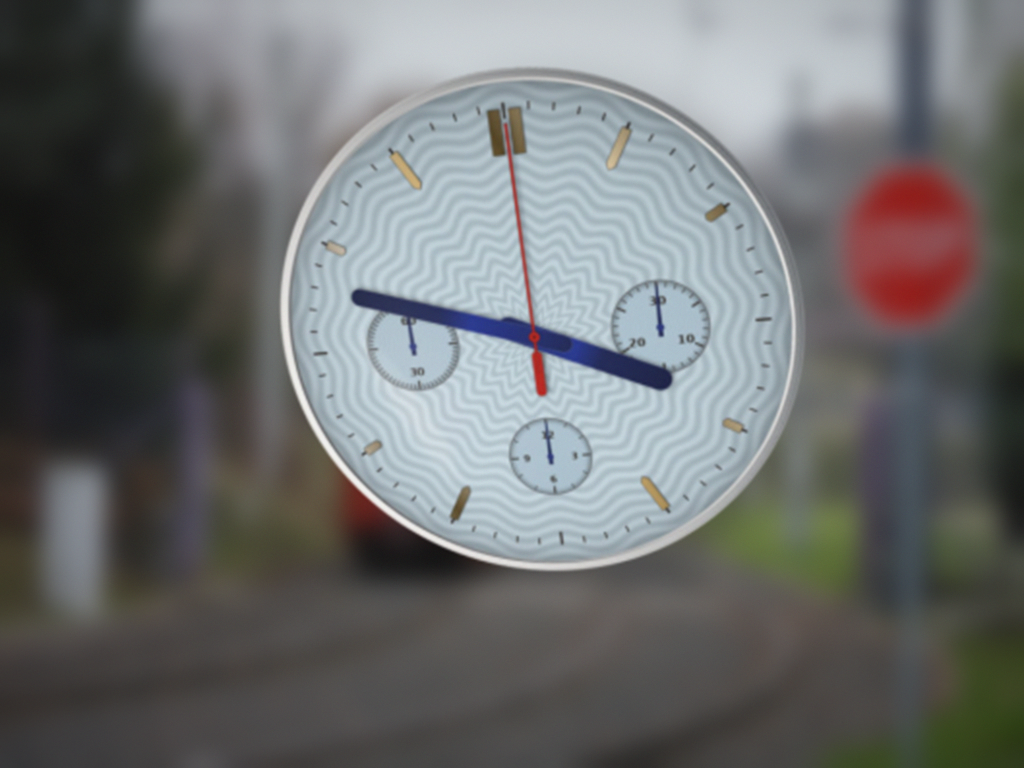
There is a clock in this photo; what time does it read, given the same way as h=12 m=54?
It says h=3 m=48
